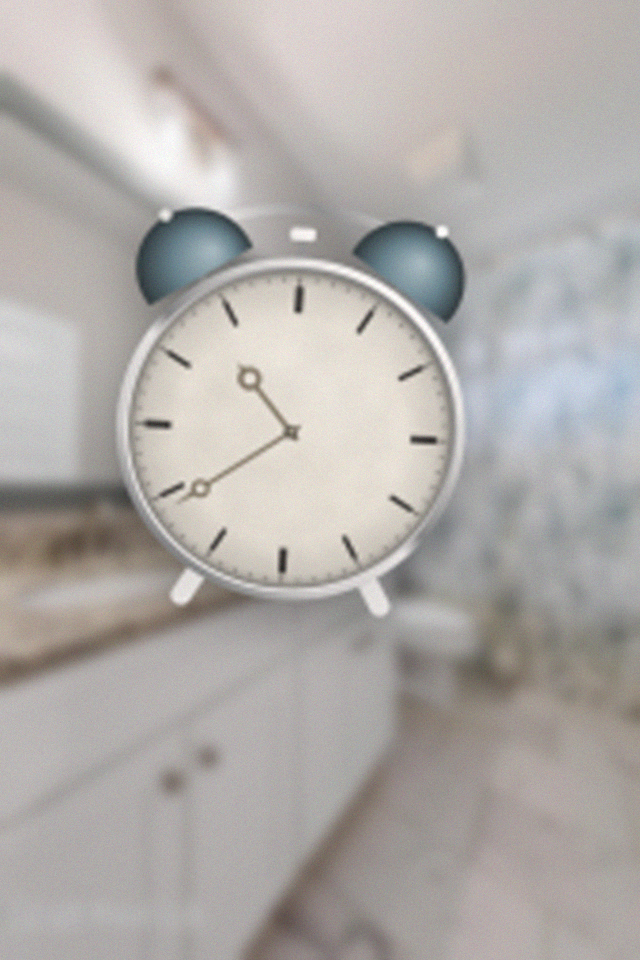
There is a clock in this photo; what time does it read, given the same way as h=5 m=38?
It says h=10 m=39
